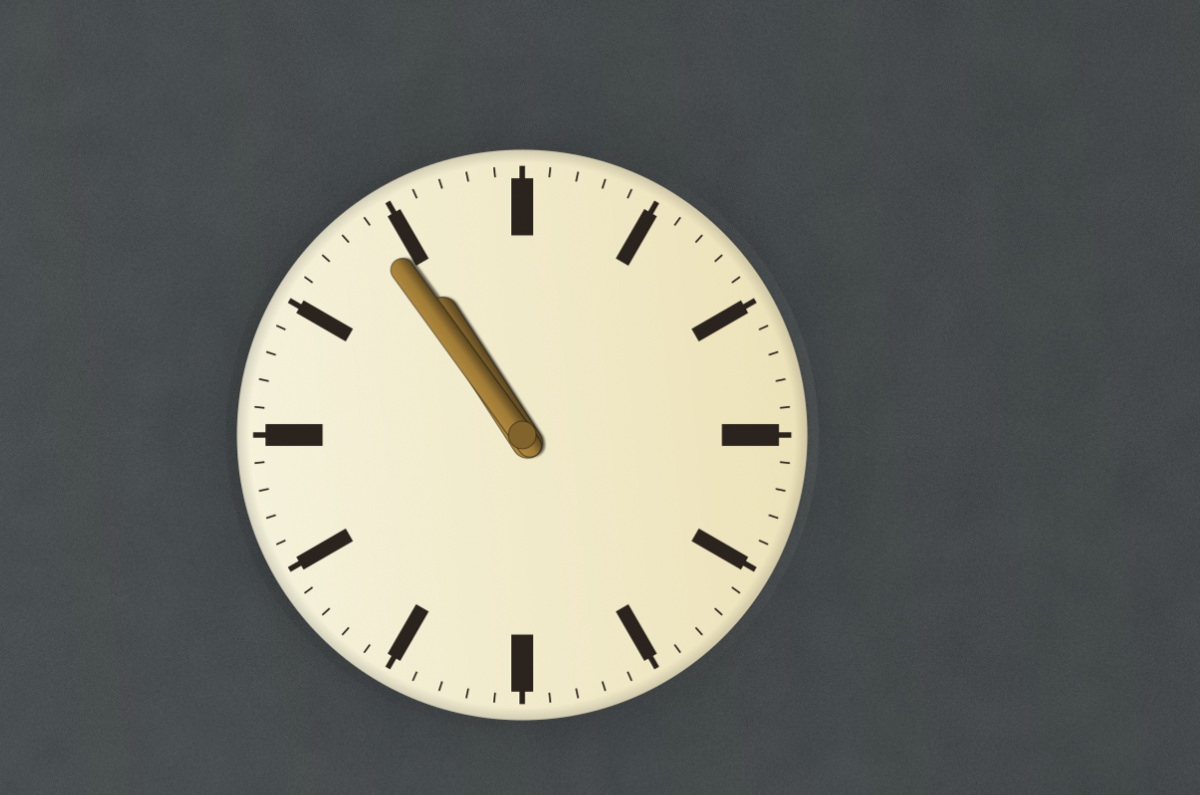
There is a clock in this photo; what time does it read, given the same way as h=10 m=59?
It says h=10 m=54
